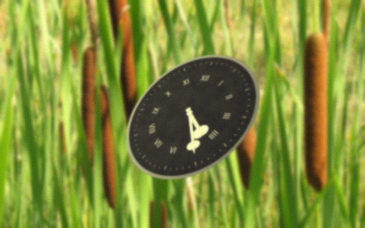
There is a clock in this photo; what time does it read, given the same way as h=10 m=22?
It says h=4 m=25
